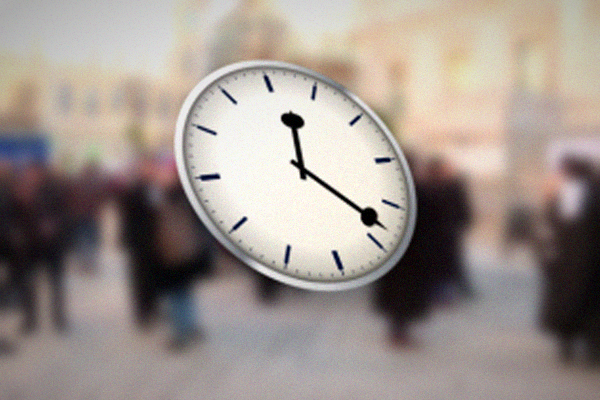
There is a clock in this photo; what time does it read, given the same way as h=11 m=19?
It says h=12 m=23
